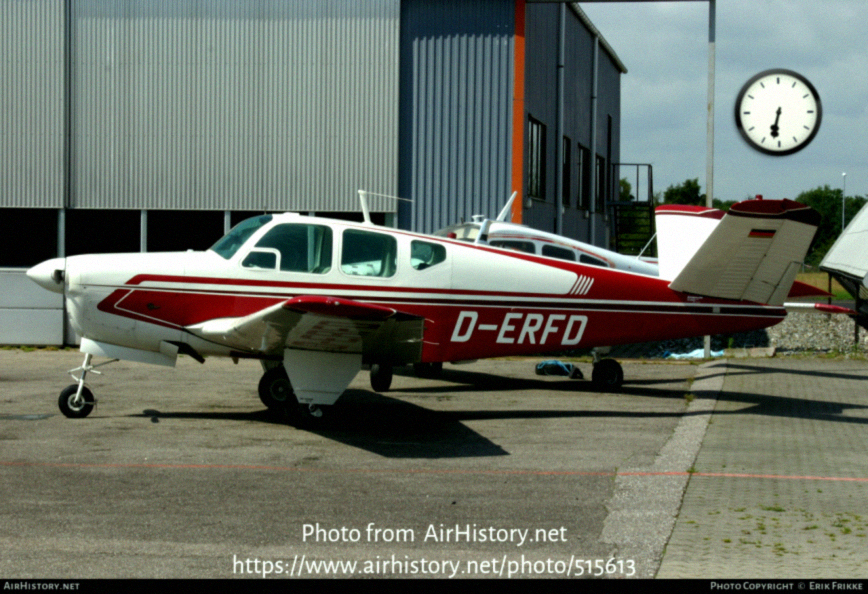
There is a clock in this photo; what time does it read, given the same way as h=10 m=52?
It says h=6 m=32
